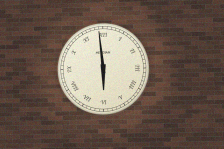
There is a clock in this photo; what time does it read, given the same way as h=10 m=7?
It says h=5 m=59
